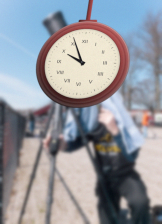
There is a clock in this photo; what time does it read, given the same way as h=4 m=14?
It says h=9 m=56
